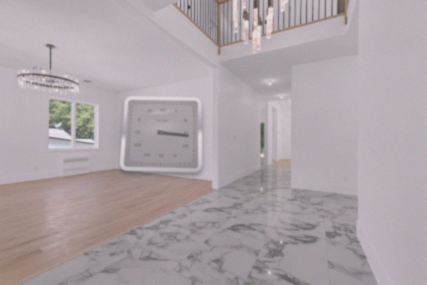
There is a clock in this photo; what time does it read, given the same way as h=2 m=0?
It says h=3 m=16
